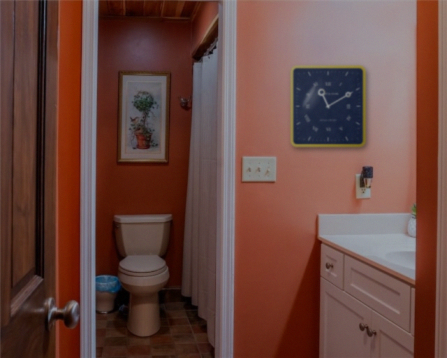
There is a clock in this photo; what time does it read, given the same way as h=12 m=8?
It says h=11 m=10
